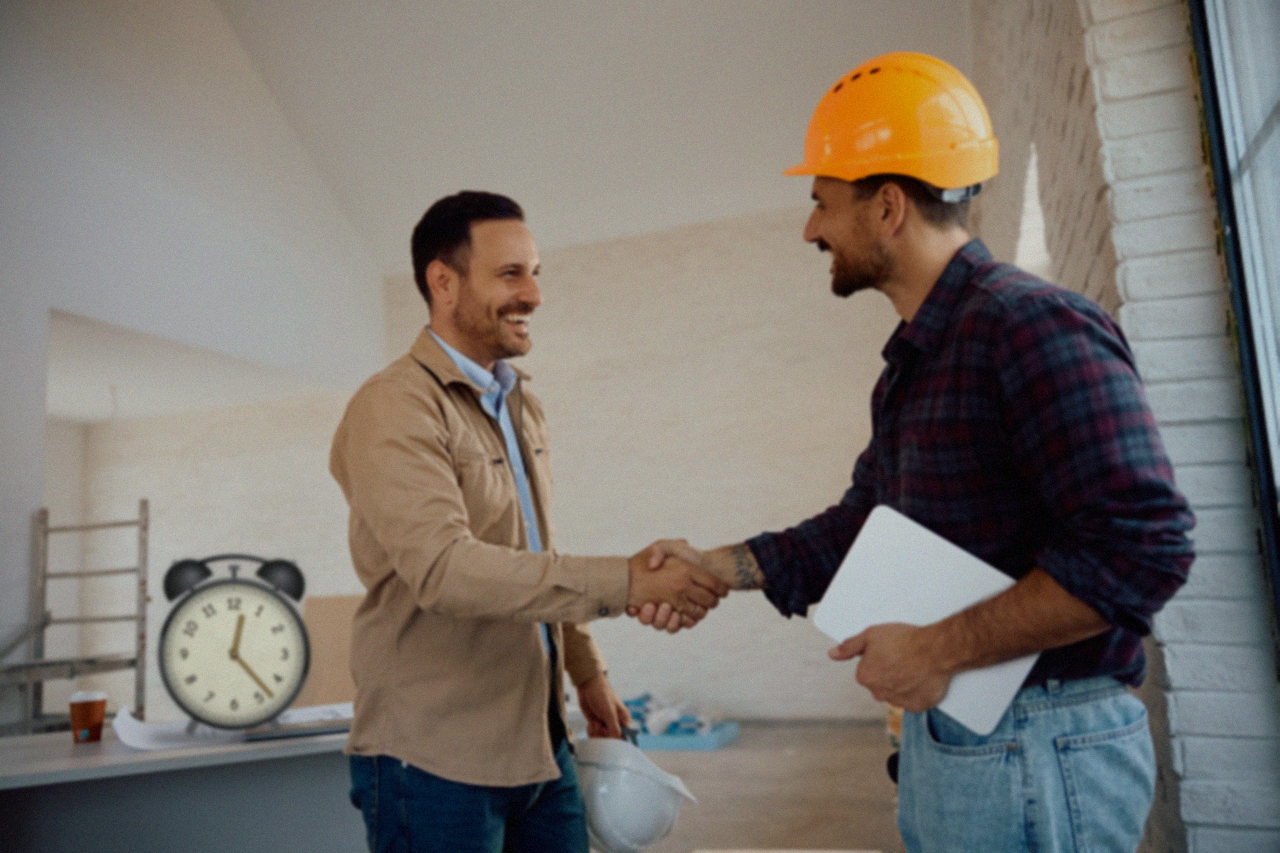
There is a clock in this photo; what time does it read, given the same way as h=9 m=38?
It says h=12 m=23
